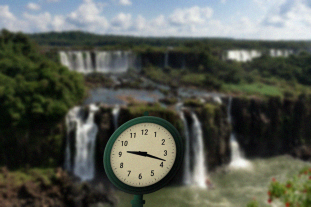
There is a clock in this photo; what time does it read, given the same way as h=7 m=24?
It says h=9 m=18
